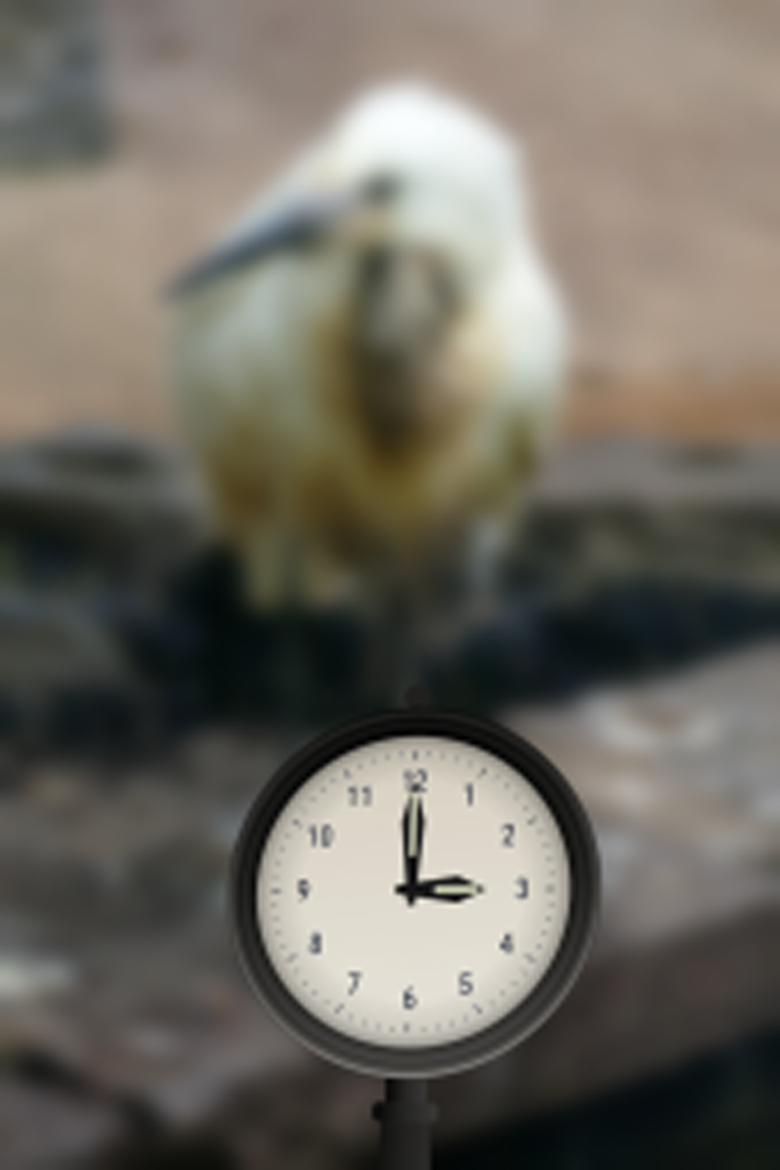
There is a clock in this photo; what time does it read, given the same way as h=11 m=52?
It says h=3 m=0
